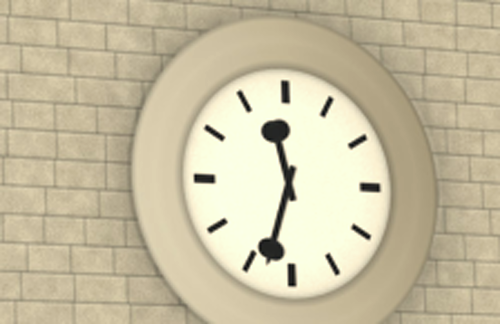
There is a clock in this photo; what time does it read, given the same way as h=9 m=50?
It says h=11 m=33
